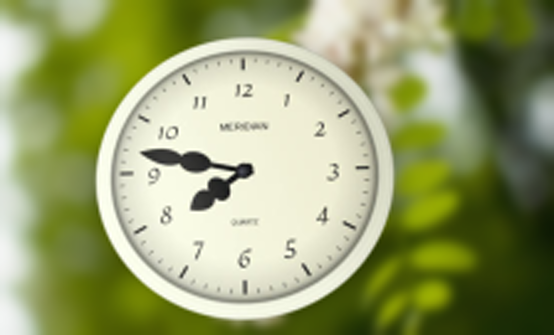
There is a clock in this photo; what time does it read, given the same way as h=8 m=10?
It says h=7 m=47
